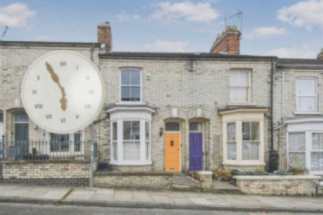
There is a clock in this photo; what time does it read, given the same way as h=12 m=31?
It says h=5 m=55
